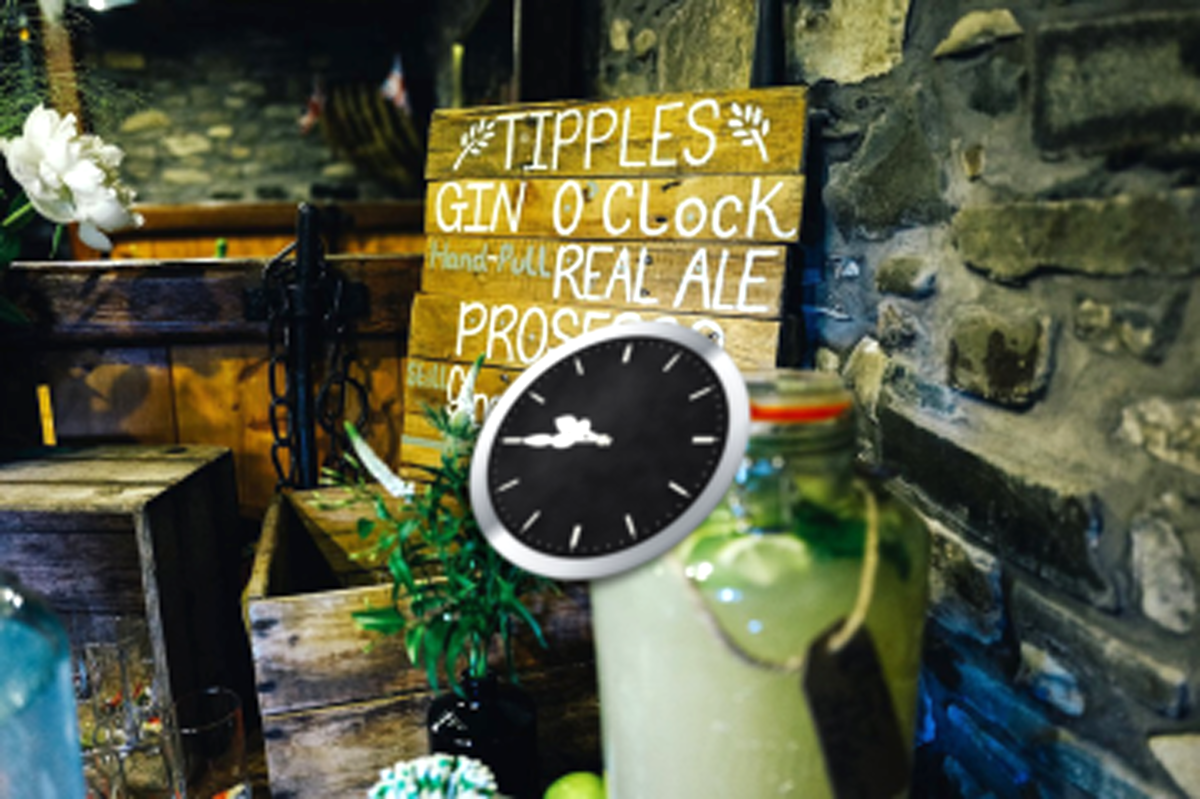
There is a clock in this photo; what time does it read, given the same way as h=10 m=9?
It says h=9 m=45
